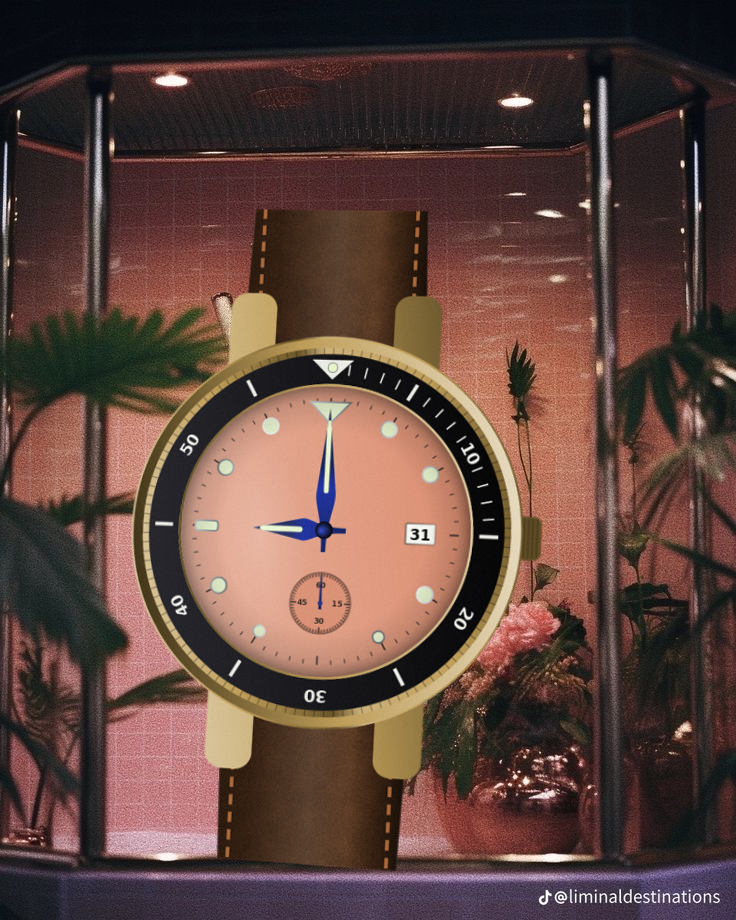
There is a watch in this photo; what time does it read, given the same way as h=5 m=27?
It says h=9 m=0
